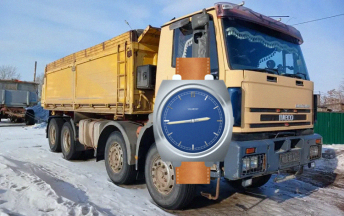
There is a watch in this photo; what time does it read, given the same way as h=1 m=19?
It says h=2 m=44
